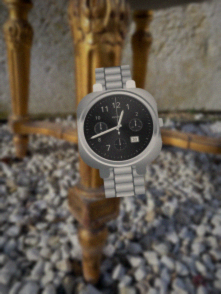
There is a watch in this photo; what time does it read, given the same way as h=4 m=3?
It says h=12 m=42
